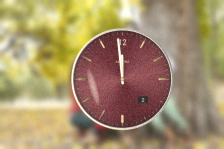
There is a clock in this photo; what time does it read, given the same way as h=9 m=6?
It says h=11 m=59
